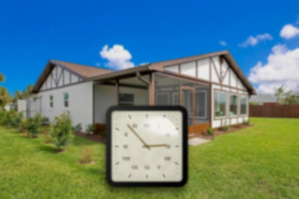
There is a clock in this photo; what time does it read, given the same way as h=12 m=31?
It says h=2 m=53
